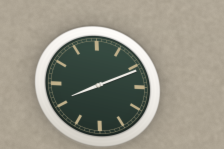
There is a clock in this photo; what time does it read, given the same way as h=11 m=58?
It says h=8 m=11
